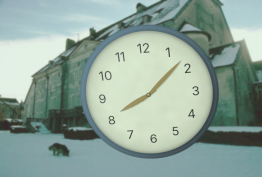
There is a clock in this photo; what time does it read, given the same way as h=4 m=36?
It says h=8 m=8
